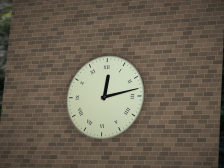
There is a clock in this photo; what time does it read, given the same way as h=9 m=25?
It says h=12 m=13
